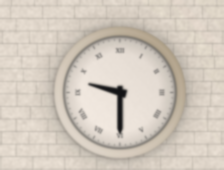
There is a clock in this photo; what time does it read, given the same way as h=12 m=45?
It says h=9 m=30
